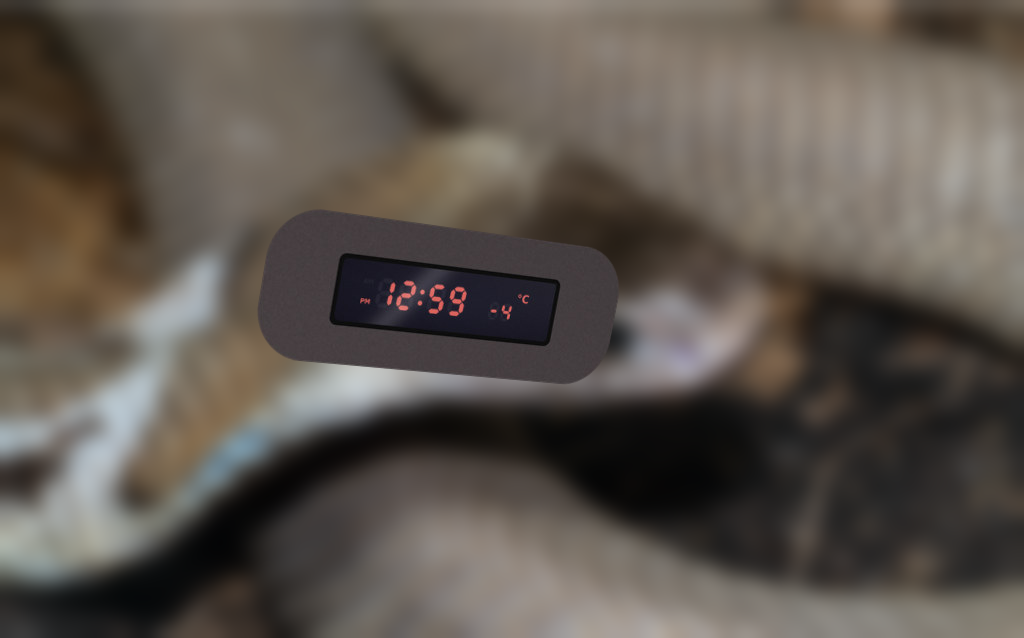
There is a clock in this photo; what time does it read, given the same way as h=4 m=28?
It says h=12 m=59
